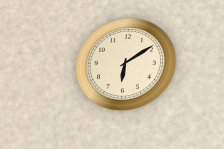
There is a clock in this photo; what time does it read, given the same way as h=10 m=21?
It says h=6 m=9
